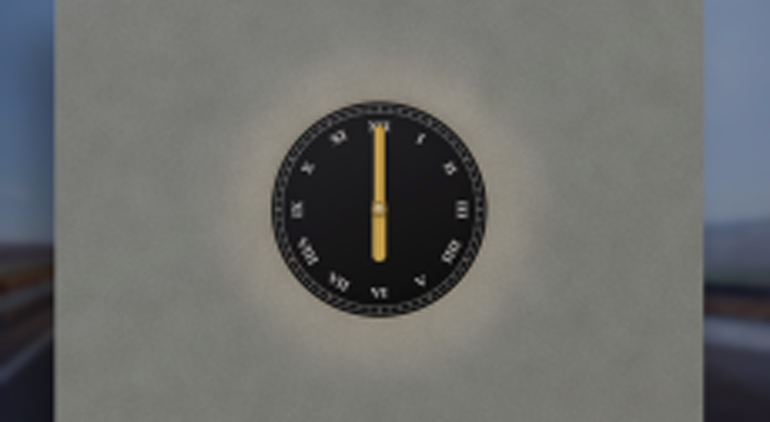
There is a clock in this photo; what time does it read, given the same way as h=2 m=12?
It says h=6 m=0
